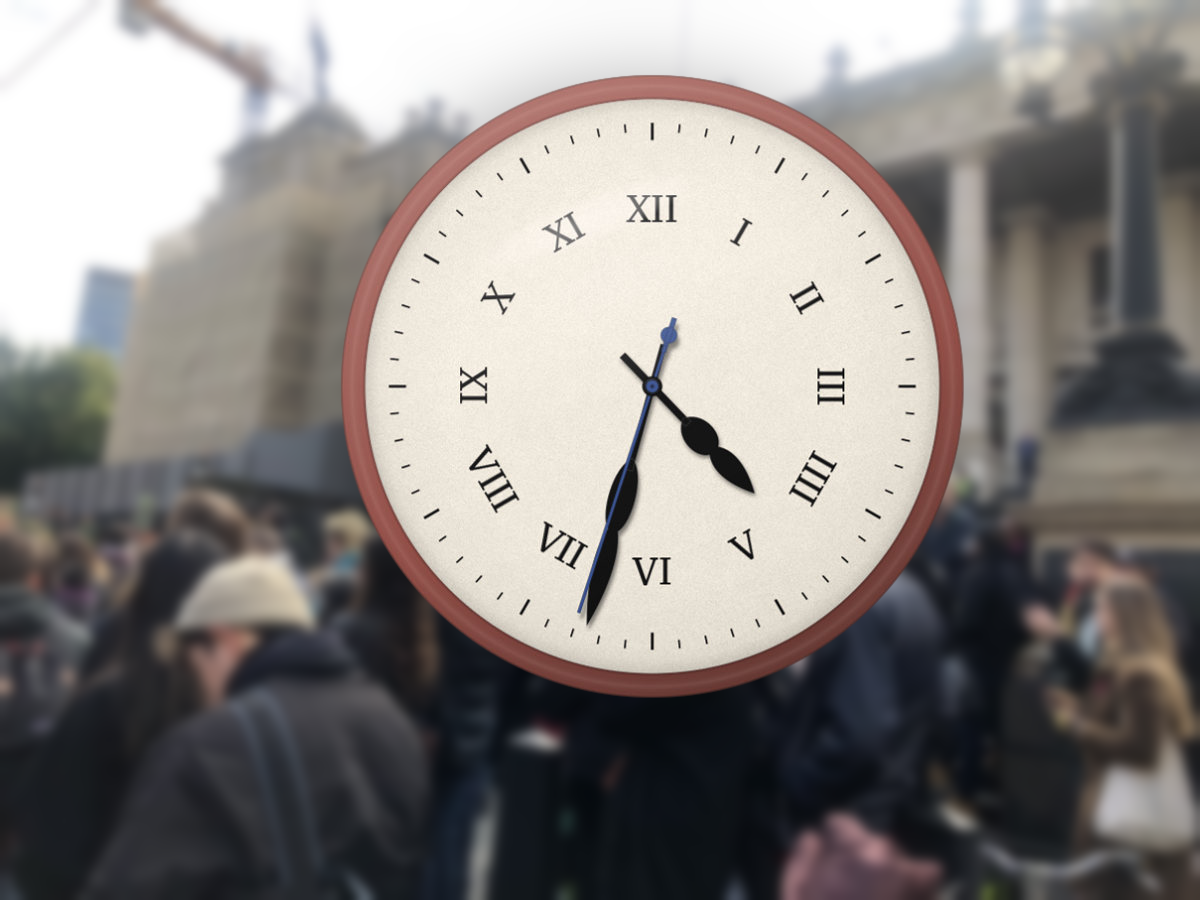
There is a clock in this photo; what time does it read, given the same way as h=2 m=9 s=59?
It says h=4 m=32 s=33
